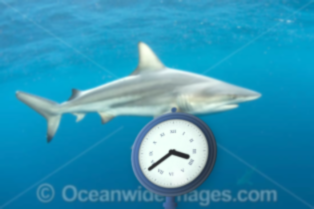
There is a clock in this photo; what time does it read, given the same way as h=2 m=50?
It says h=3 m=39
